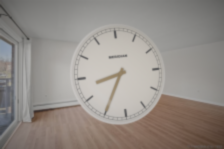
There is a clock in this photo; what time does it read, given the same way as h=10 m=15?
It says h=8 m=35
